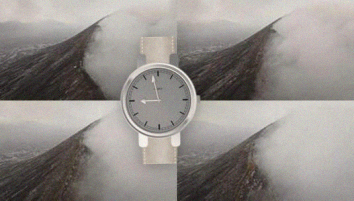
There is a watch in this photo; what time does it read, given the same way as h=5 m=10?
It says h=8 m=58
